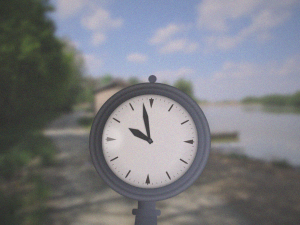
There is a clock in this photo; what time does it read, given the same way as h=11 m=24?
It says h=9 m=58
